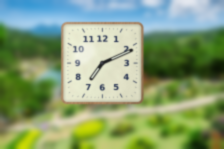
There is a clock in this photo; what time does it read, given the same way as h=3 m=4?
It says h=7 m=11
